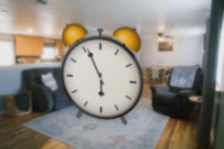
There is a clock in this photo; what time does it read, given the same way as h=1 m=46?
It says h=5 m=56
